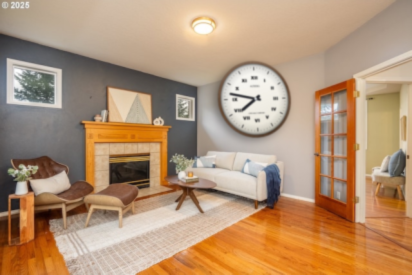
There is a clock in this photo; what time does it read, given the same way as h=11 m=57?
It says h=7 m=47
